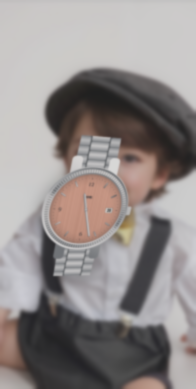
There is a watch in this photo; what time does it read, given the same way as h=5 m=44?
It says h=11 m=27
